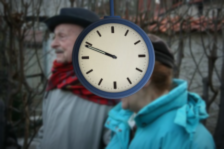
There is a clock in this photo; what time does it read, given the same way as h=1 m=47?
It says h=9 m=49
